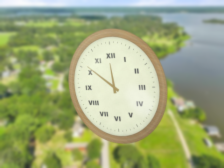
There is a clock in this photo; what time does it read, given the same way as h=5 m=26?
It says h=11 m=51
